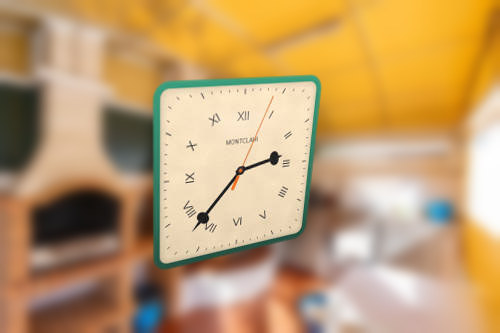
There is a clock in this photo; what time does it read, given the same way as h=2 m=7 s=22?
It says h=2 m=37 s=4
